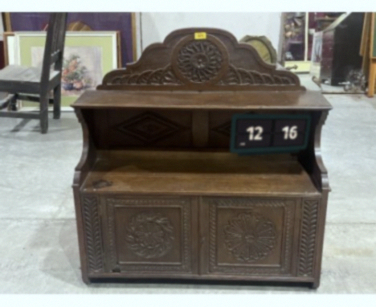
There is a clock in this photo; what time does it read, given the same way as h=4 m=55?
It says h=12 m=16
